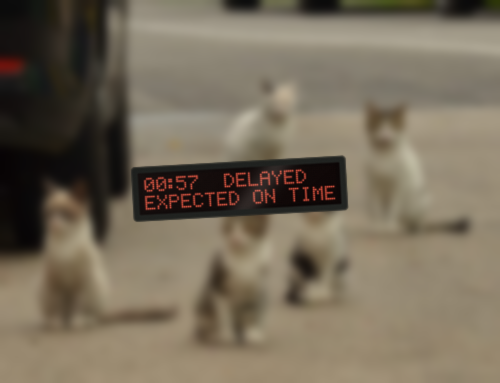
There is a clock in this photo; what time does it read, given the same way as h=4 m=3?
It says h=0 m=57
